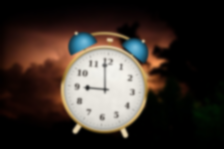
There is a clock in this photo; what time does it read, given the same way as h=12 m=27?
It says h=8 m=59
